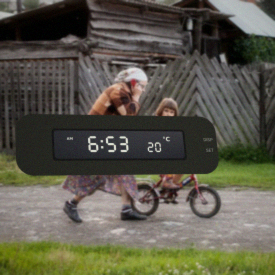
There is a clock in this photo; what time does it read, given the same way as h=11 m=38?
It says h=6 m=53
